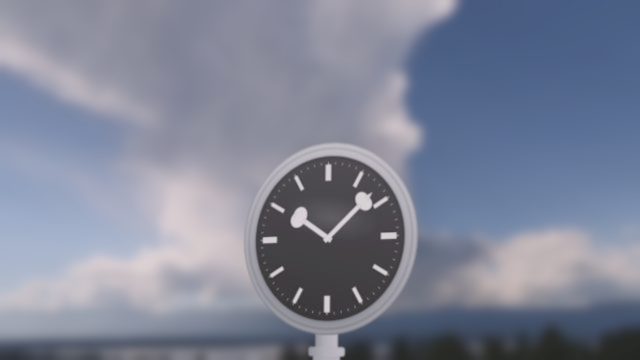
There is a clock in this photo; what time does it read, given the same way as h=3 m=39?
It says h=10 m=8
